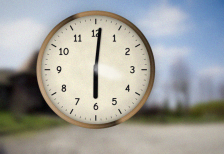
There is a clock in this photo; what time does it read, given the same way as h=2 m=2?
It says h=6 m=1
